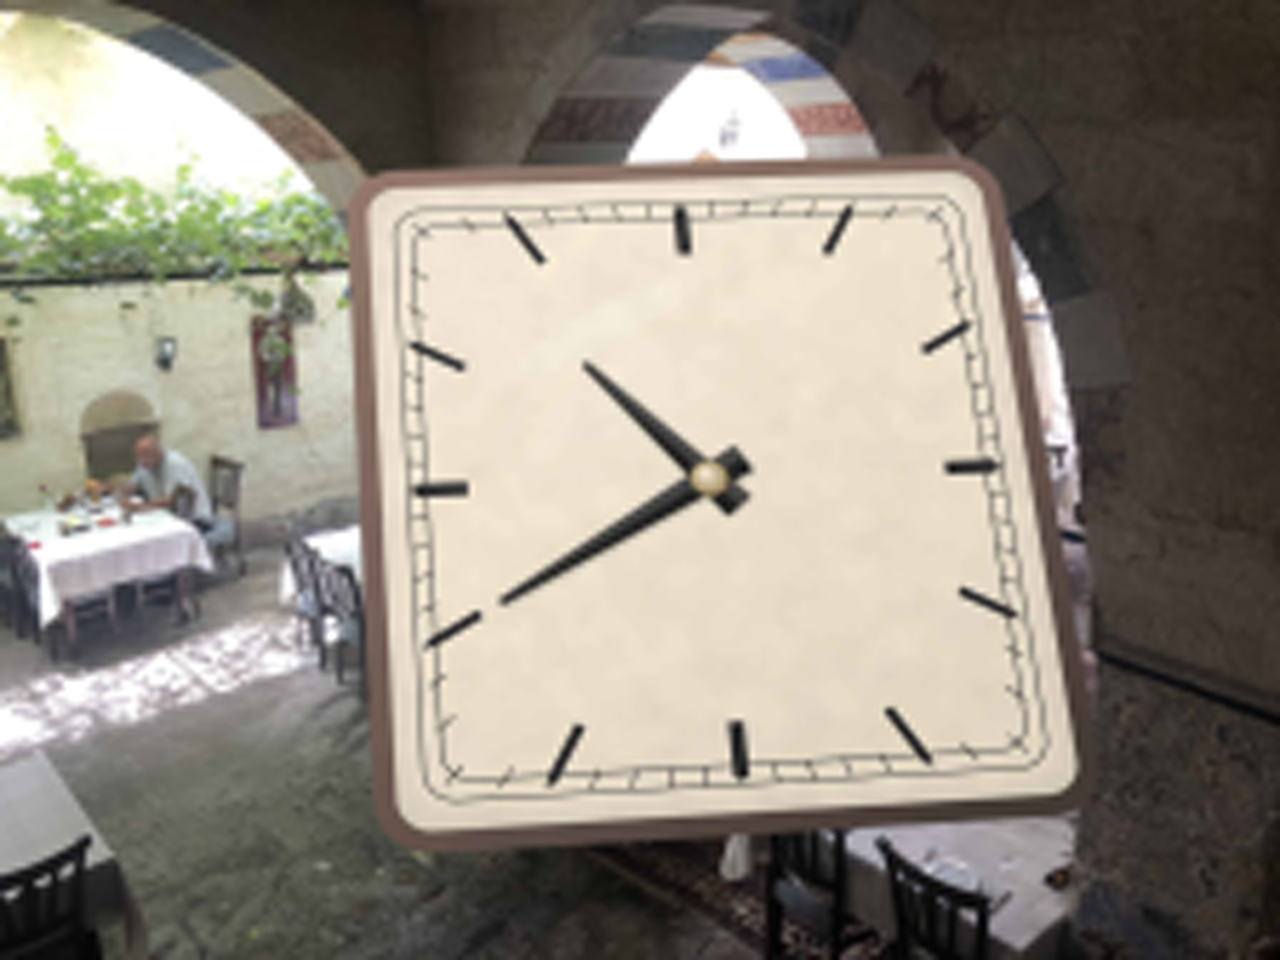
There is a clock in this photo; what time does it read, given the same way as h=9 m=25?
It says h=10 m=40
